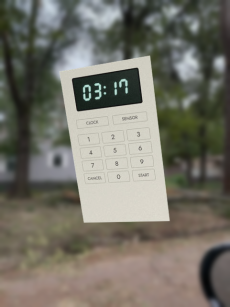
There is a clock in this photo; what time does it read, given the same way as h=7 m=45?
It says h=3 m=17
